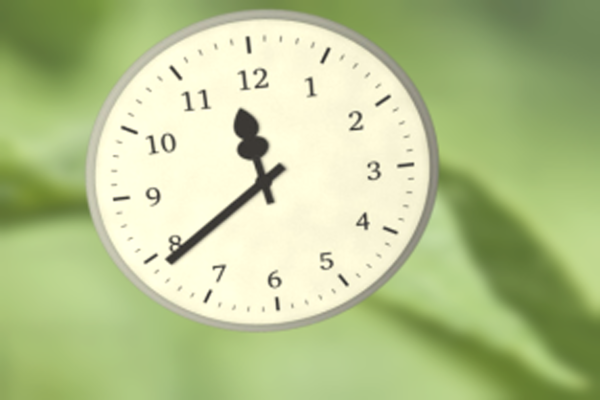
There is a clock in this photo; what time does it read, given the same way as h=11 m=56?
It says h=11 m=39
